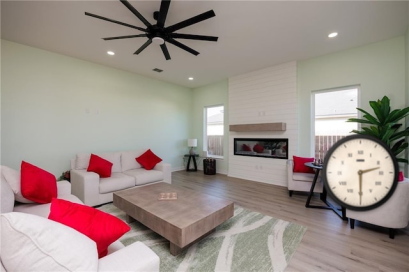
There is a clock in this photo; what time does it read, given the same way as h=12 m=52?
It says h=2 m=30
